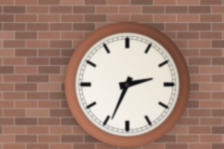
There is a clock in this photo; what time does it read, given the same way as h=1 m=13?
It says h=2 m=34
